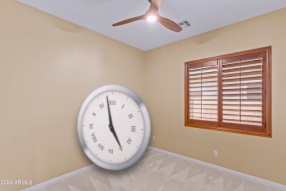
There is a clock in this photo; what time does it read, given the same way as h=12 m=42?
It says h=4 m=58
